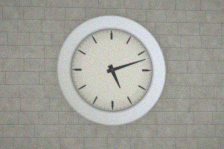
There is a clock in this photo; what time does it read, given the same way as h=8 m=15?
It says h=5 m=12
